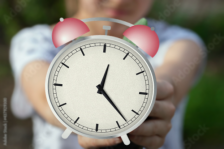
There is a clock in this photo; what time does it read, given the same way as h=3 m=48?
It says h=12 m=23
